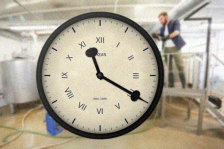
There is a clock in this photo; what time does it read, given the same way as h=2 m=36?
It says h=11 m=20
